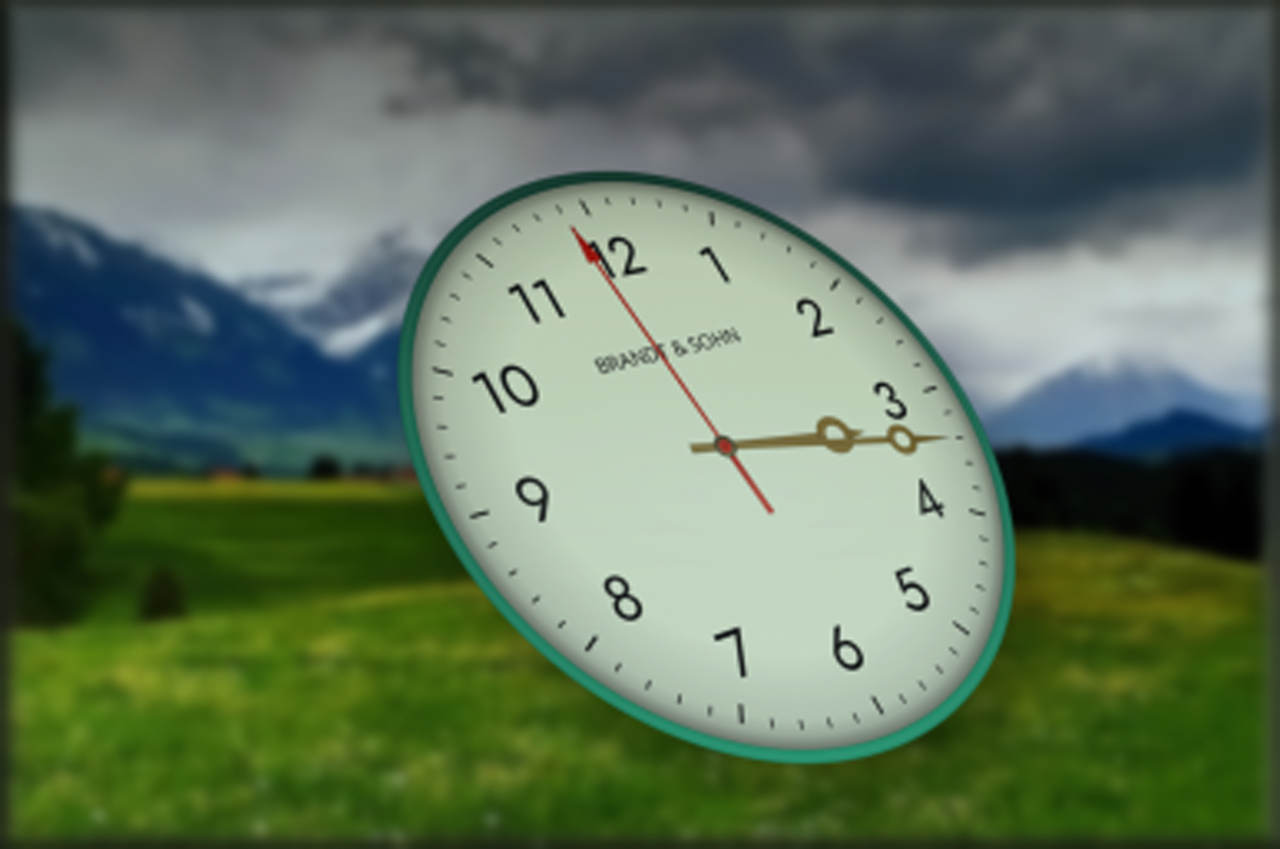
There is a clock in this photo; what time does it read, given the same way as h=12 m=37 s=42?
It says h=3 m=16 s=59
